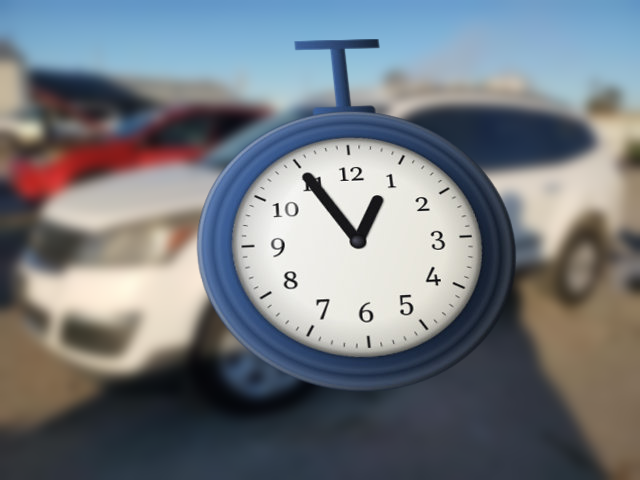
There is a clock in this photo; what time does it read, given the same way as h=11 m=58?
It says h=12 m=55
